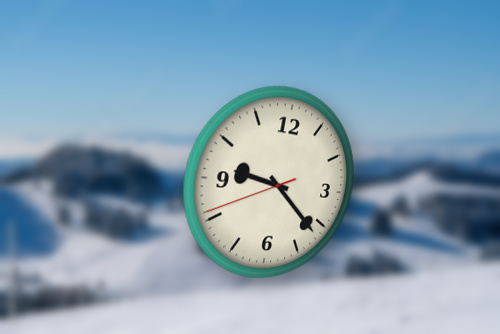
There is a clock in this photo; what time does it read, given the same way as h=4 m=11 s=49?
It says h=9 m=21 s=41
